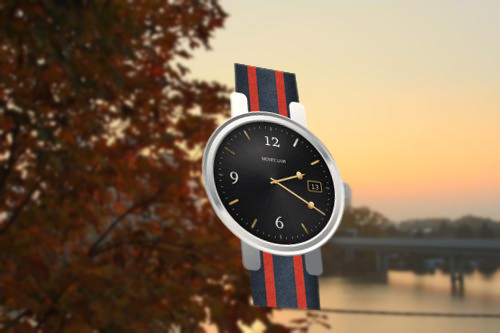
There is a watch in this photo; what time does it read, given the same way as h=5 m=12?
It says h=2 m=20
